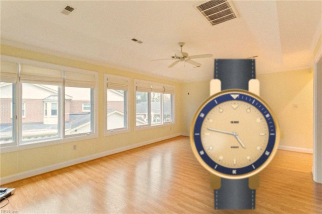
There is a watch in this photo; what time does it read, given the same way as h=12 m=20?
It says h=4 m=47
